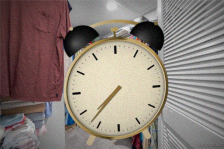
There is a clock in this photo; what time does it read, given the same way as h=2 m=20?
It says h=7 m=37
